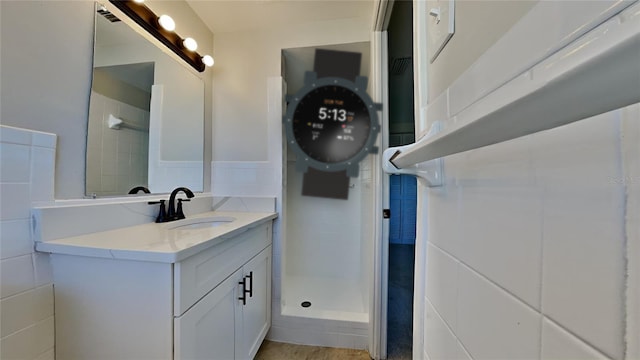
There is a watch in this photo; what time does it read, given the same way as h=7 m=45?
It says h=5 m=13
